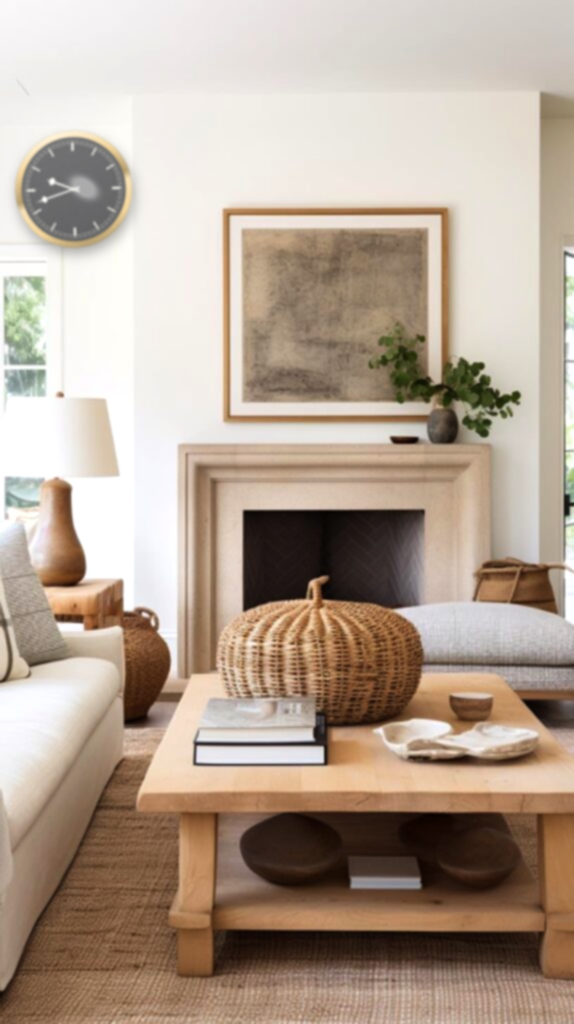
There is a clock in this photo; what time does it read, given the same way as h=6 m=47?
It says h=9 m=42
